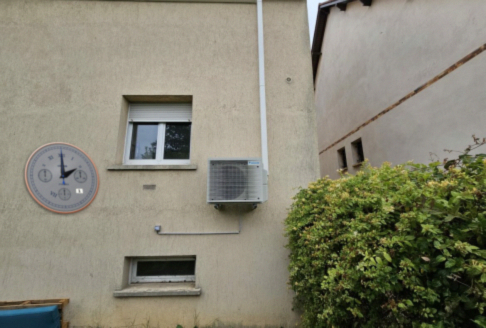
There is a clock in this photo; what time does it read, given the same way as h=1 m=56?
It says h=2 m=0
